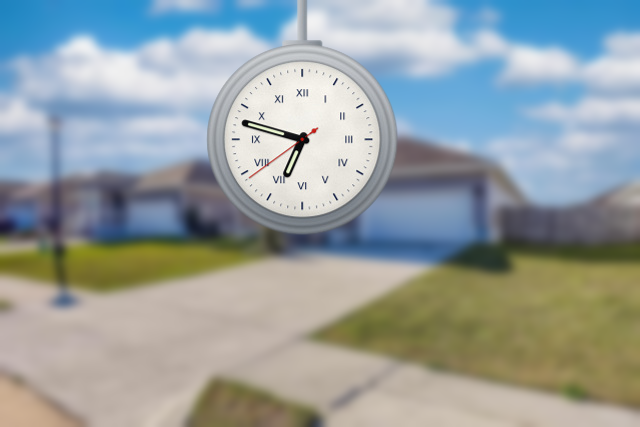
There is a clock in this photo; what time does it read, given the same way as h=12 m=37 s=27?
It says h=6 m=47 s=39
